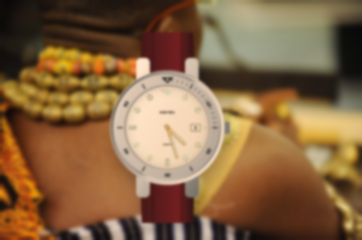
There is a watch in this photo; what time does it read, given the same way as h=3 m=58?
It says h=4 m=27
